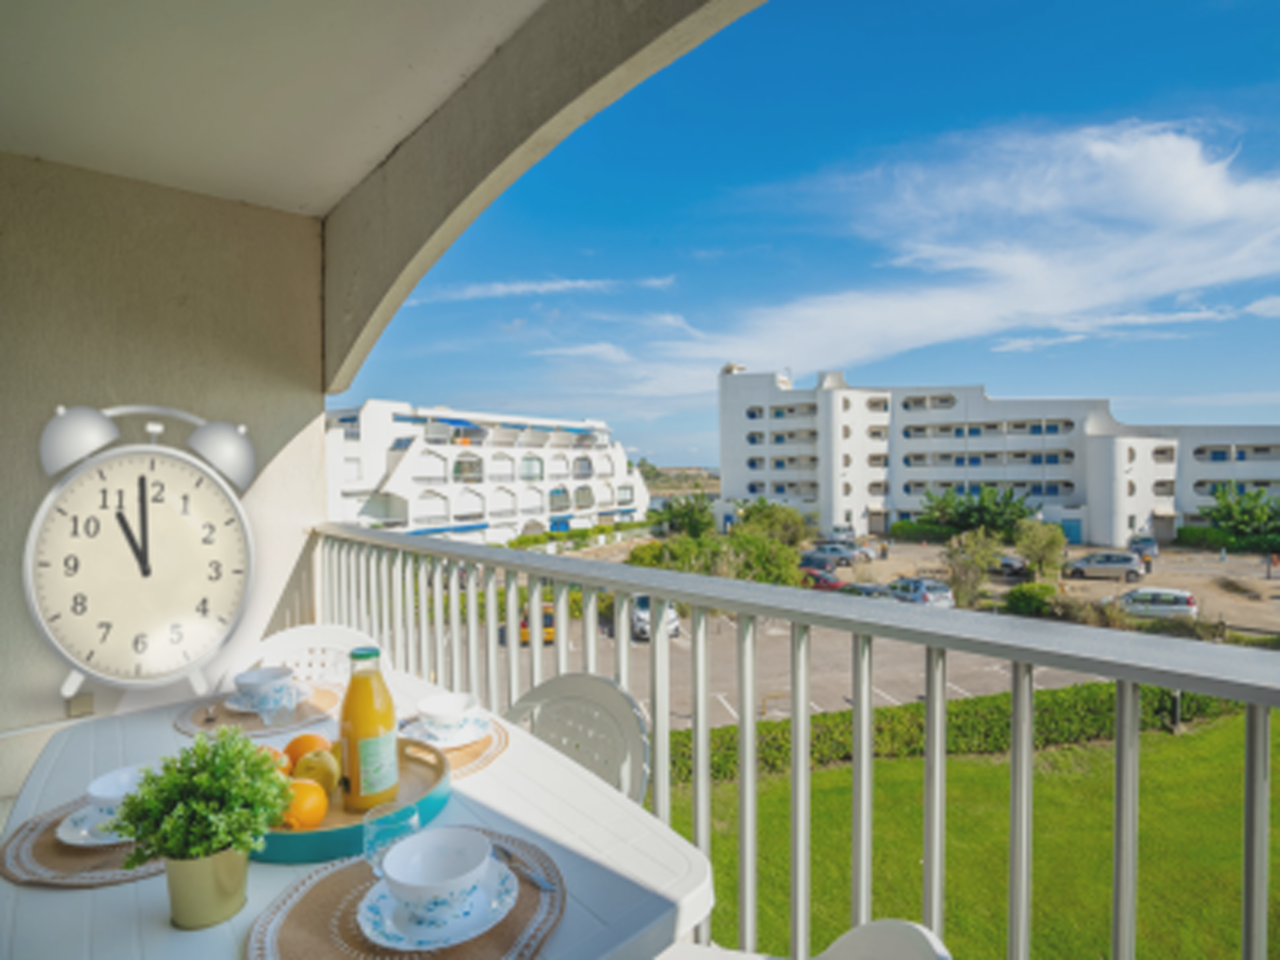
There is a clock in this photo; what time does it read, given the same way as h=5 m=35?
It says h=10 m=59
